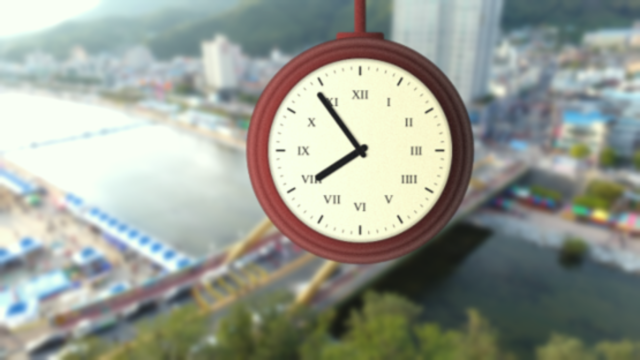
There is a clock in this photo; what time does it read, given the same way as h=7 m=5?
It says h=7 m=54
